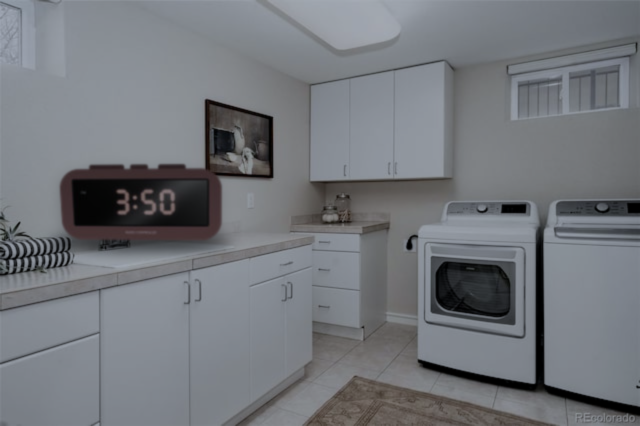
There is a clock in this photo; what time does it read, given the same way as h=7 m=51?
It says h=3 m=50
